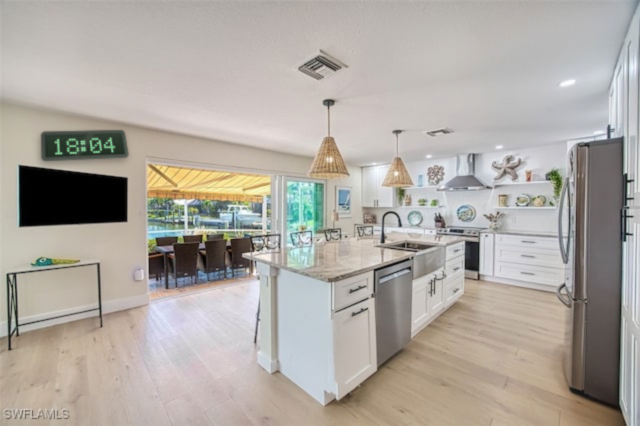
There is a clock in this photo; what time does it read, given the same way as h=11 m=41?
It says h=18 m=4
